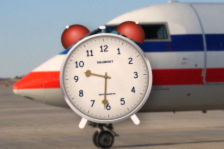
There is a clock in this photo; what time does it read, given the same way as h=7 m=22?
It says h=9 m=31
